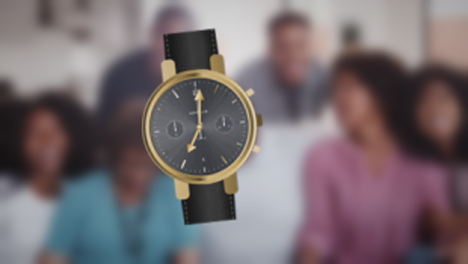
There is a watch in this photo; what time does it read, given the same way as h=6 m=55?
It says h=7 m=1
